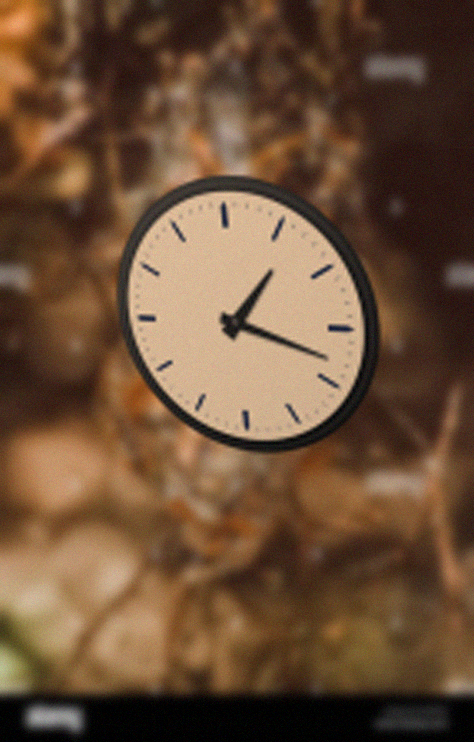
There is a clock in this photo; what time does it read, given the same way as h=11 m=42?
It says h=1 m=18
